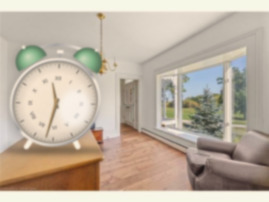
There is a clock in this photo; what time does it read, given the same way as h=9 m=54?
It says h=11 m=32
